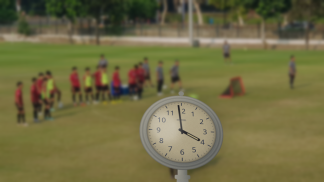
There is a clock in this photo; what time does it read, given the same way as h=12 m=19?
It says h=3 m=59
